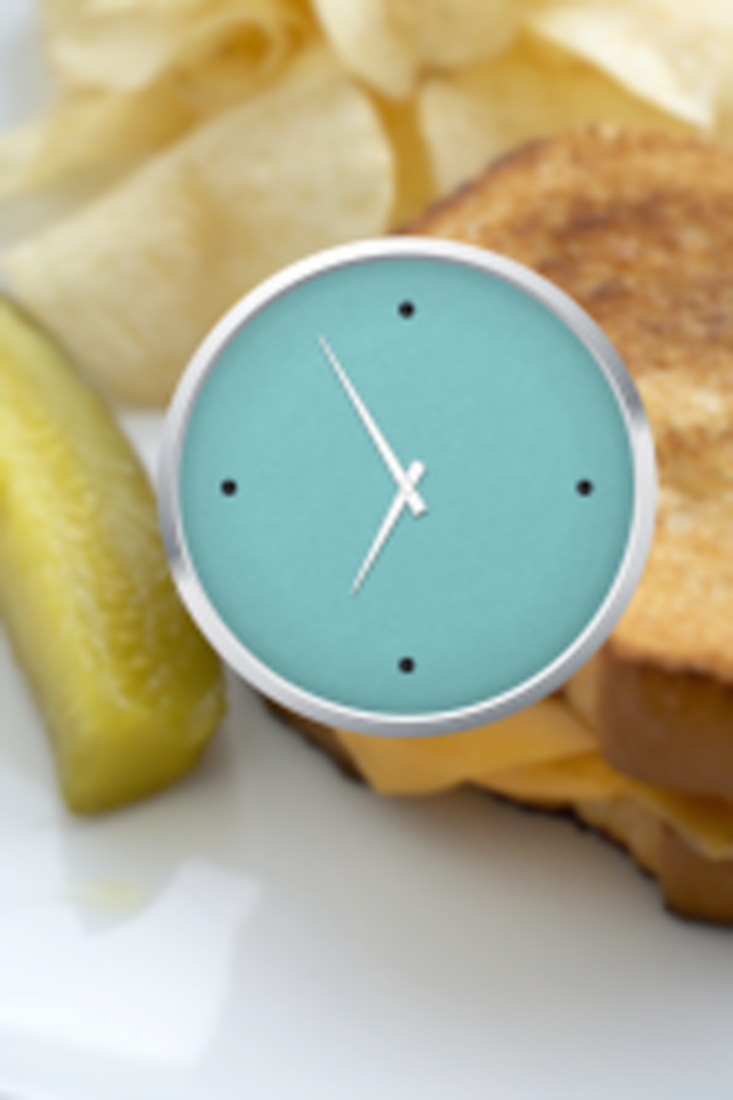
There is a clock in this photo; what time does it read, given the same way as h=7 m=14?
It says h=6 m=55
